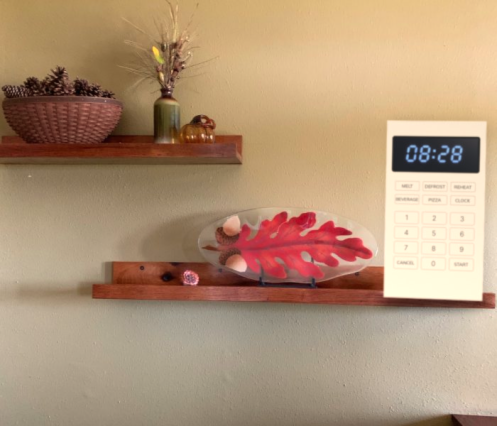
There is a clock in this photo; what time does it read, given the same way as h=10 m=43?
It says h=8 m=28
